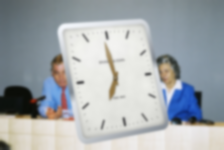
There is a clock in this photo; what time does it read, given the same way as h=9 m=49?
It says h=6 m=59
